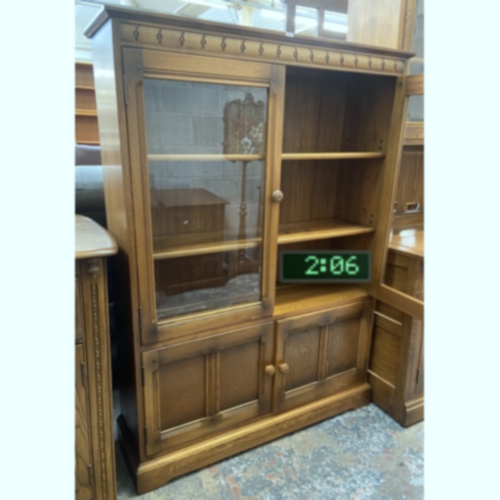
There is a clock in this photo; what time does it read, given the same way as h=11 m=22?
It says h=2 m=6
